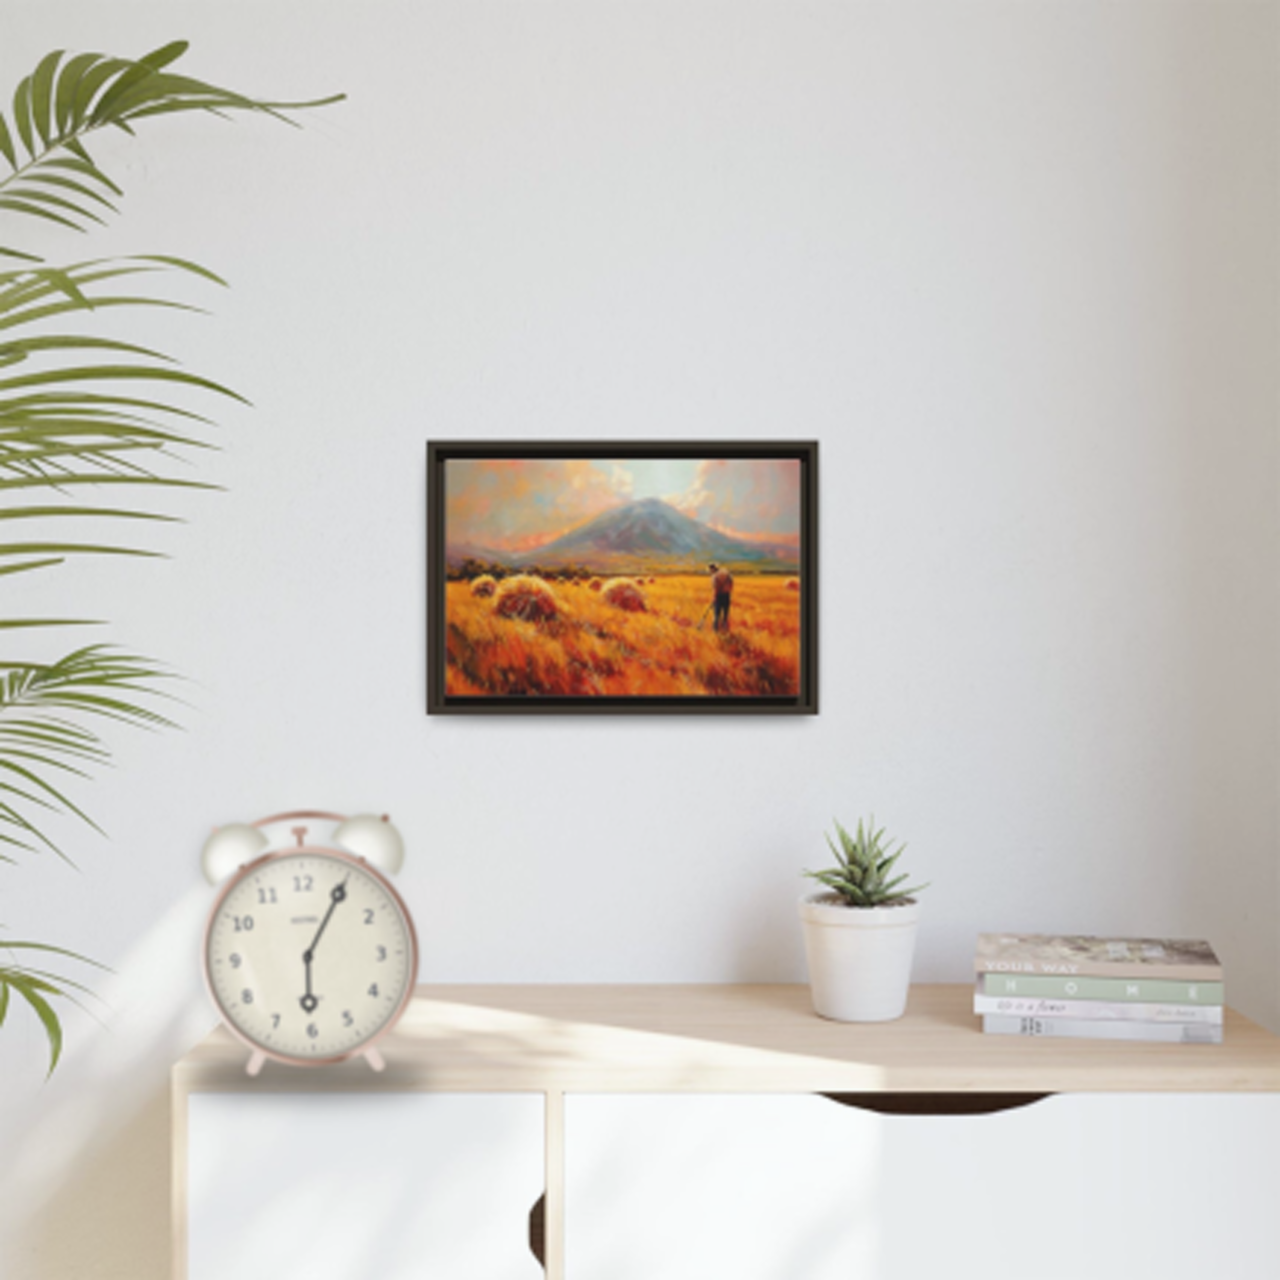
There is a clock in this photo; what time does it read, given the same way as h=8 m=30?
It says h=6 m=5
